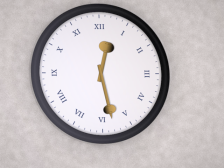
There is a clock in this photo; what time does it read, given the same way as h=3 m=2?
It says h=12 m=28
